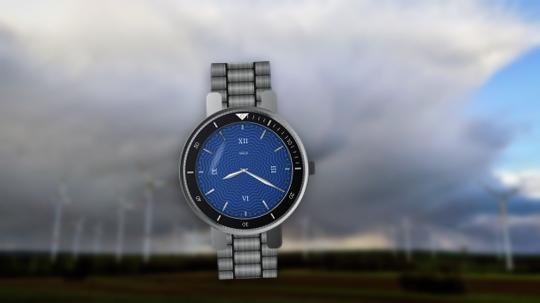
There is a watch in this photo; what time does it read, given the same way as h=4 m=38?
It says h=8 m=20
